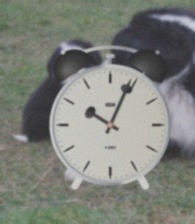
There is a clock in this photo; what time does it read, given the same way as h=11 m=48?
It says h=10 m=4
